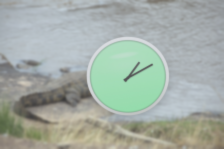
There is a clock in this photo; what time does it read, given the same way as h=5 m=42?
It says h=1 m=10
